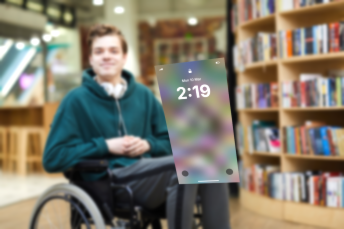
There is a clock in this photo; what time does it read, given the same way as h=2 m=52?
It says h=2 m=19
